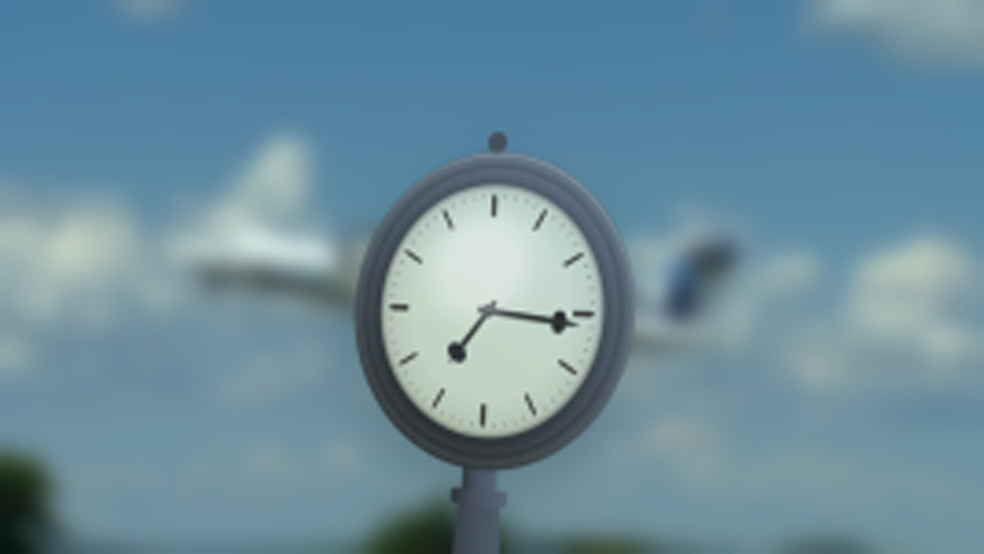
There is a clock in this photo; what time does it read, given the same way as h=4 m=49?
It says h=7 m=16
